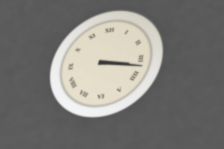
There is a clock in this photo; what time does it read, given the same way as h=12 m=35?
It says h=3 m=17
